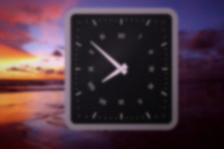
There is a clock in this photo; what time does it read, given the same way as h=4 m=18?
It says h=7 m=52
